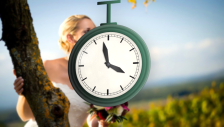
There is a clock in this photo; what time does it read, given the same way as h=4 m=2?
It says h=3 m=58
